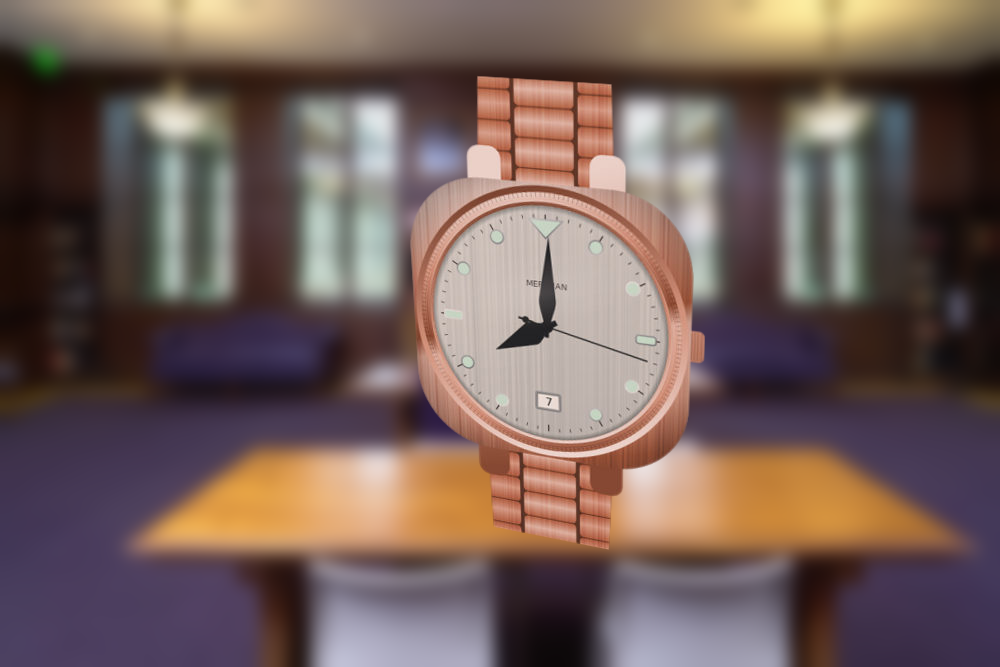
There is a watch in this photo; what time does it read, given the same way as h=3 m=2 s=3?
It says h=8 m=0 s=17
